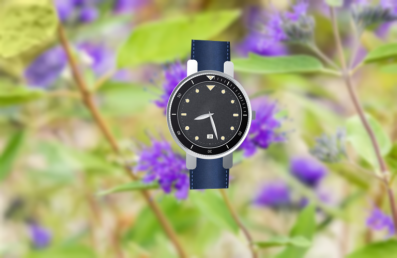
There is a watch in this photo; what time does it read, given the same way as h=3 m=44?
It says h=8 m=27
